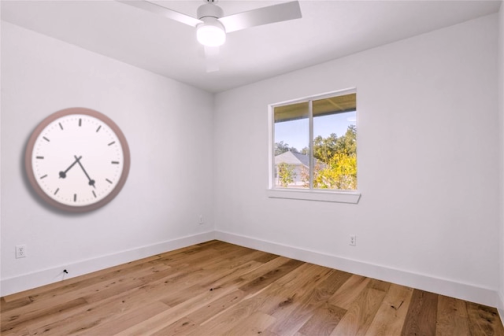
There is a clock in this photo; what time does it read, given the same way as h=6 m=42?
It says h=7 m=24
